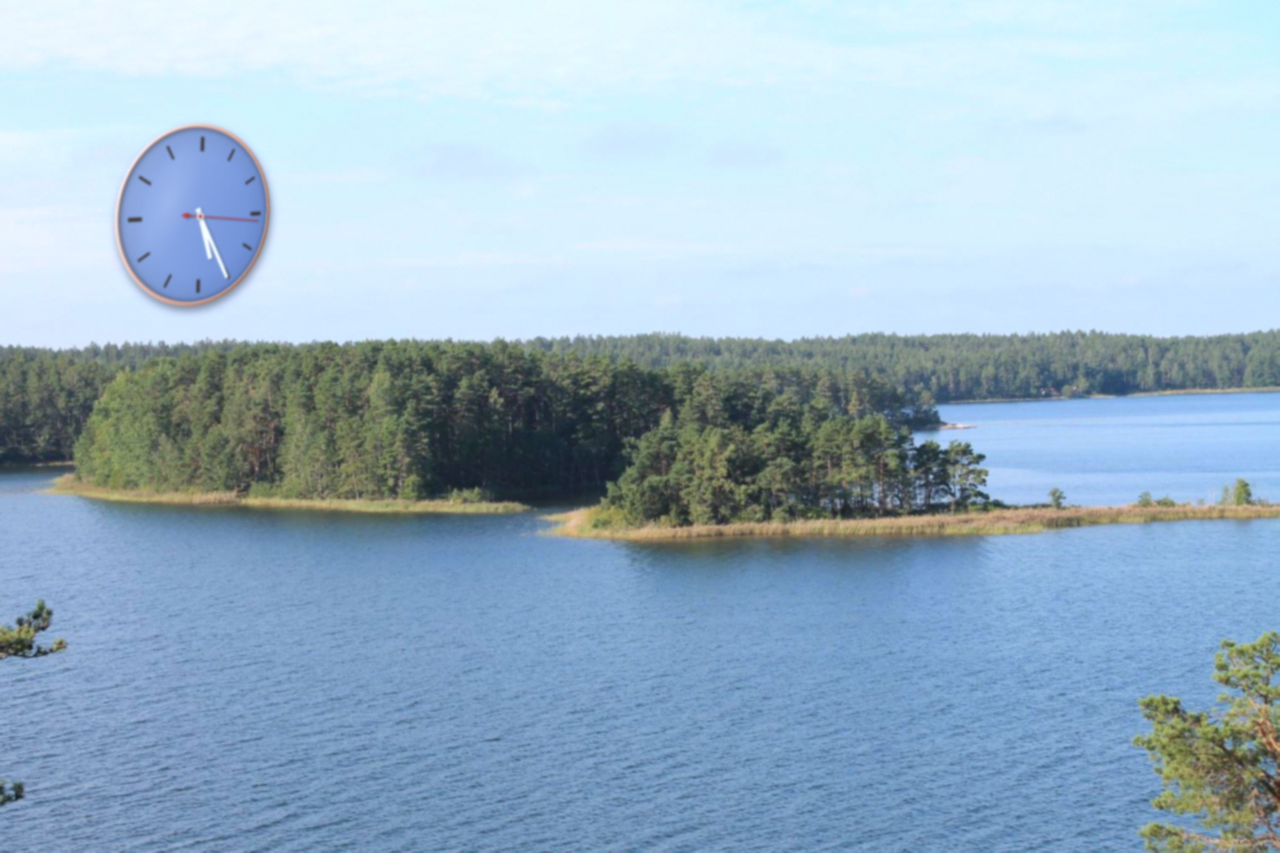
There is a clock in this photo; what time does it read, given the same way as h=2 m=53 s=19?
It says h=5 m=25 s=16
